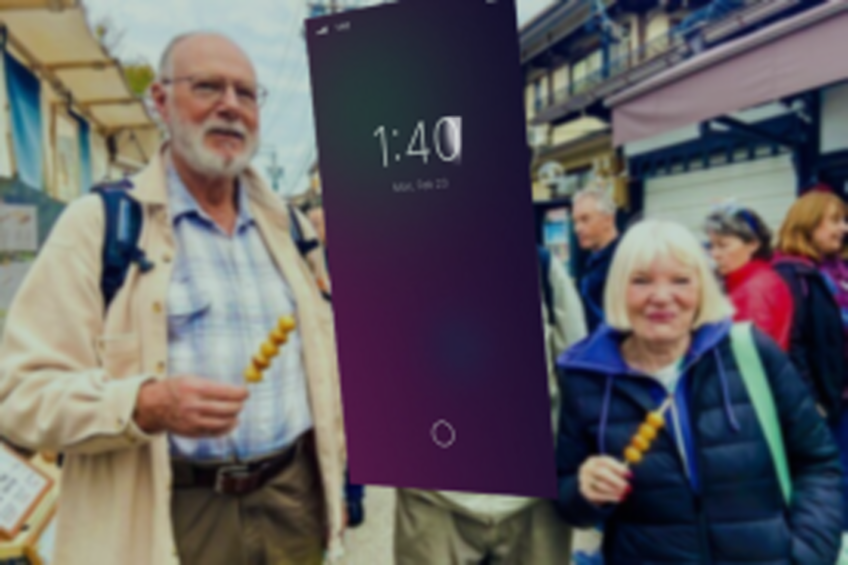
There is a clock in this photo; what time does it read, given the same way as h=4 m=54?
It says h=1 m=40
